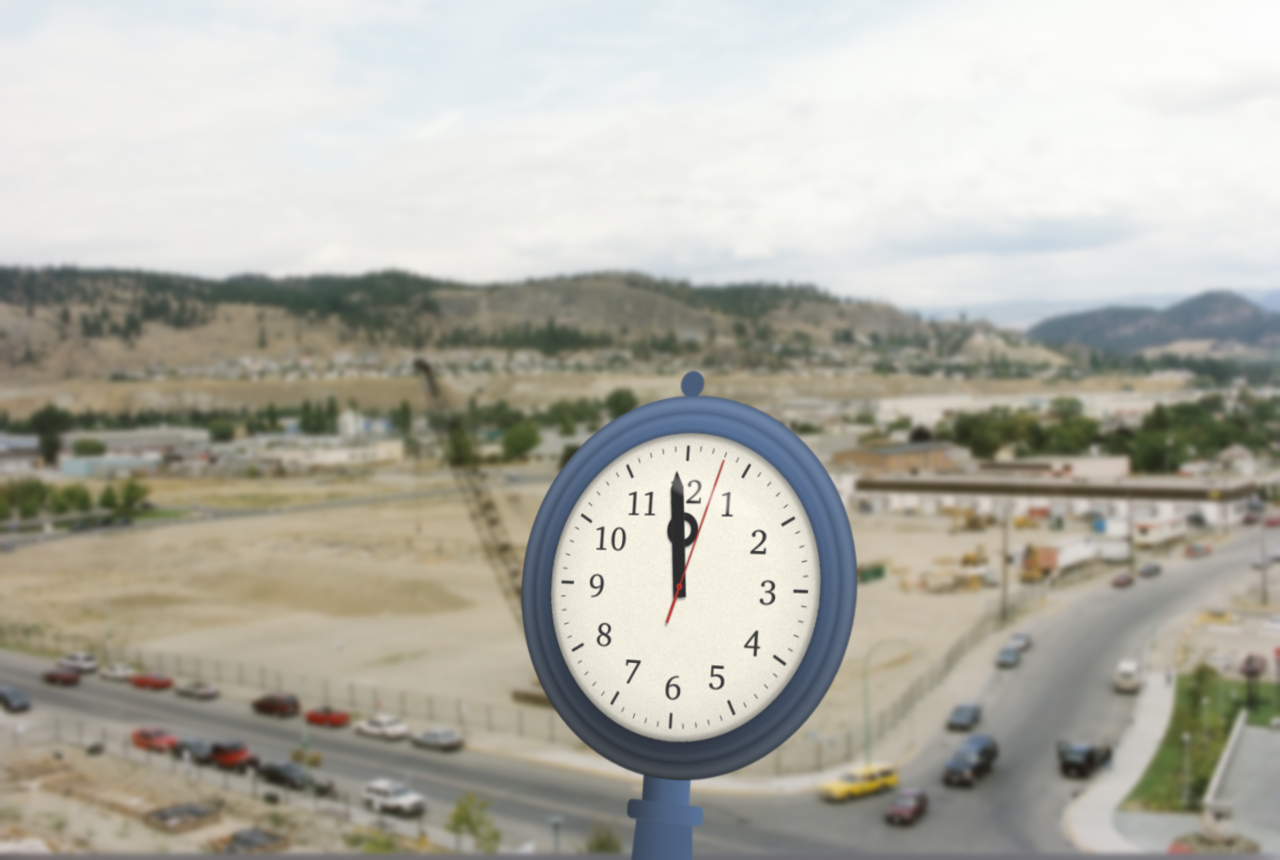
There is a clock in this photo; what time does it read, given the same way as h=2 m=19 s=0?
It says h=11 m=59 s=3
